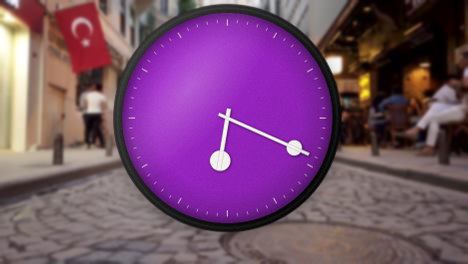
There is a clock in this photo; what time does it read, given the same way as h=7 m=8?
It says h=6 m=19
